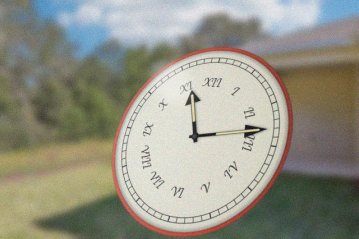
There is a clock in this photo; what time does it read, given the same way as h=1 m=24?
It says h=11 m=13
